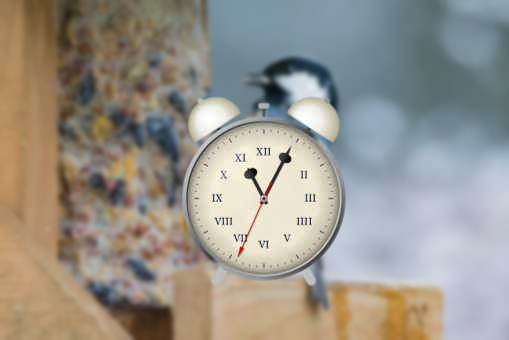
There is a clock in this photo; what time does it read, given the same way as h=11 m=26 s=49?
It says h=11 m=4 s=34
